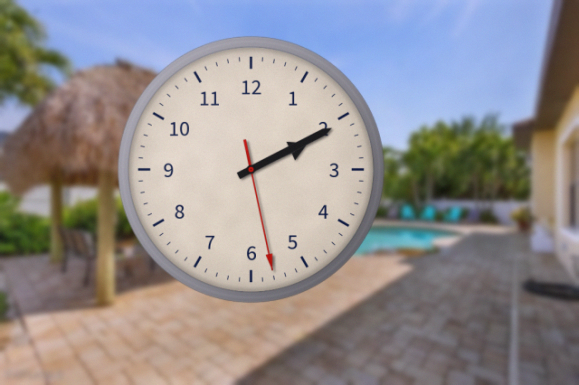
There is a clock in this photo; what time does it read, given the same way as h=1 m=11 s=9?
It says h=2 m=10 s=28
